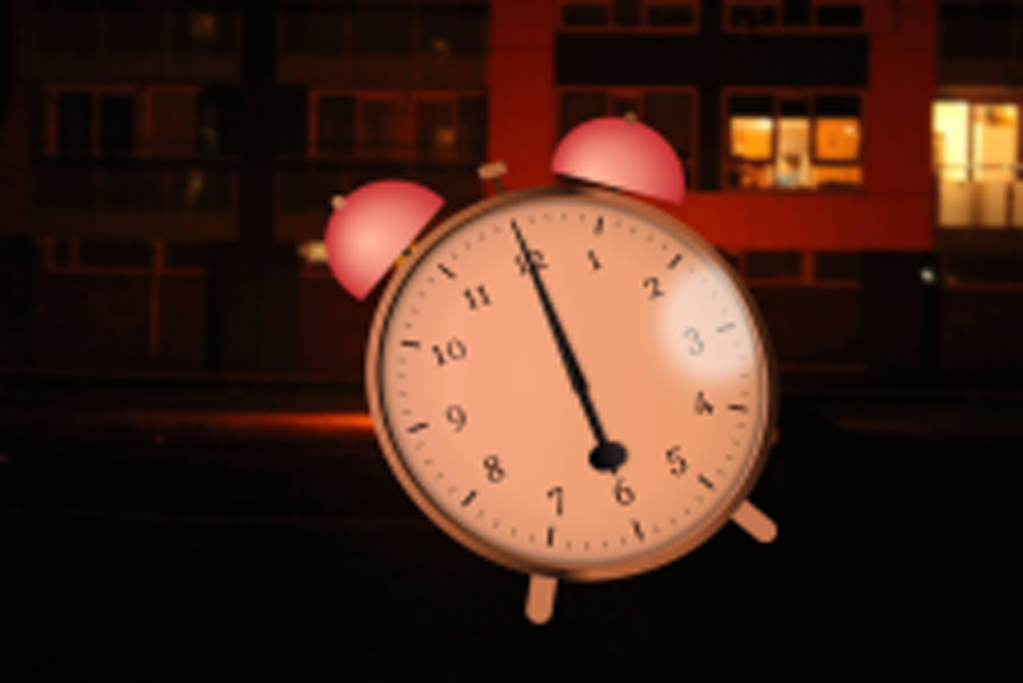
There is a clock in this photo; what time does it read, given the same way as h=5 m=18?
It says h=6 m=0
